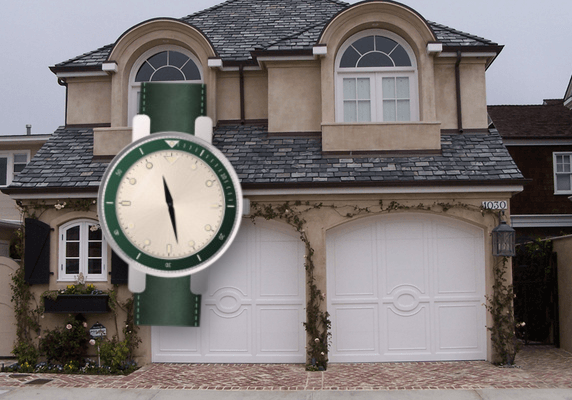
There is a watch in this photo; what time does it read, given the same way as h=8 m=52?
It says h=11 m=28
